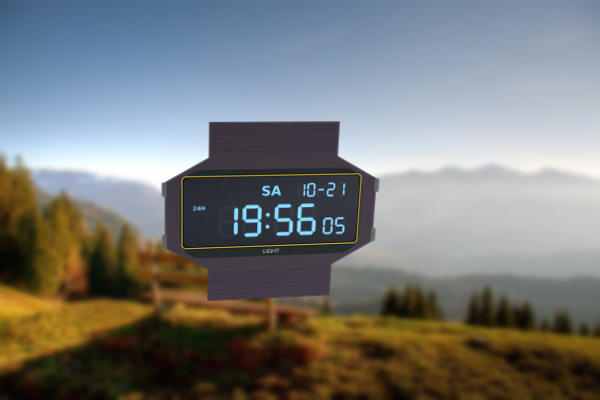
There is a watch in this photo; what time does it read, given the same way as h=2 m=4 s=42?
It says h=19 m=56 s=5
